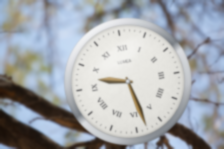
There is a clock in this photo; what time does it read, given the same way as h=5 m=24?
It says h=9 m=28
